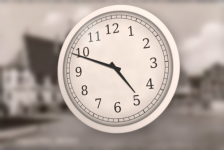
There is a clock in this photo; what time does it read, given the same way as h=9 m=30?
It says h=4 m=49
